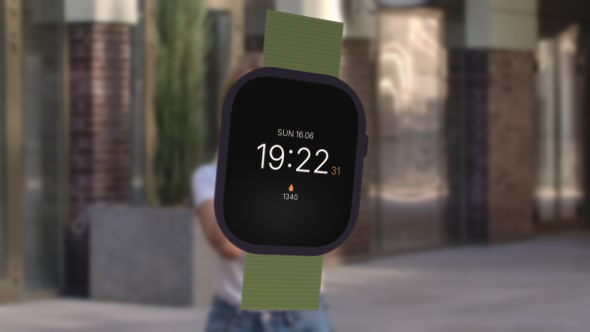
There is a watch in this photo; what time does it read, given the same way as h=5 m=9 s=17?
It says h=19 m=22 s=31
